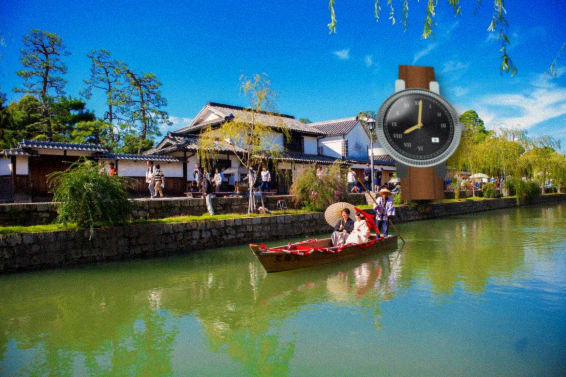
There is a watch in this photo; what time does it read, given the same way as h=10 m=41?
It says h=8 m=1
